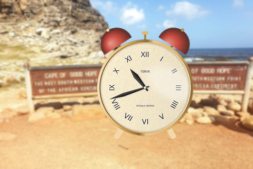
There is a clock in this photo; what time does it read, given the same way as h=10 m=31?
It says h=10 m=42
